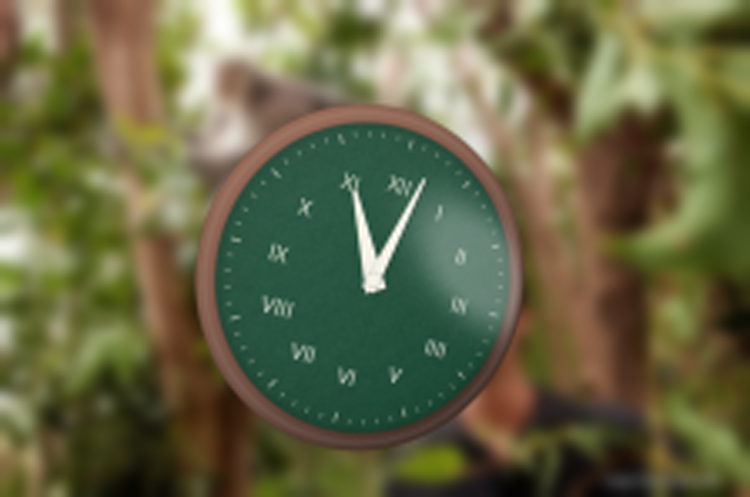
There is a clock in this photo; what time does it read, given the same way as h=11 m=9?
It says h=11 m=2
